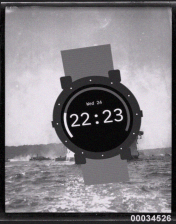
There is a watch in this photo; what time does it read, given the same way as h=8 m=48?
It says h=22 m=23
